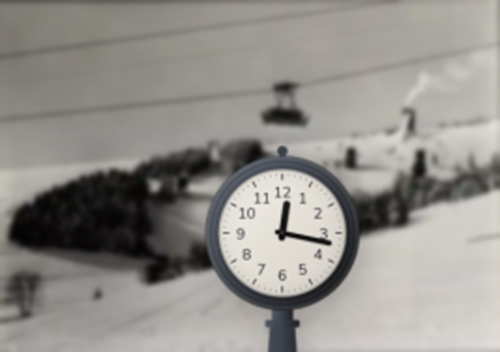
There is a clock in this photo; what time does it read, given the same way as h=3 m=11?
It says h=12 m=17
